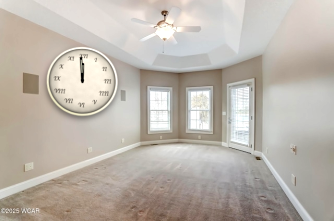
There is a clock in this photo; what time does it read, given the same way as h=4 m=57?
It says h=11 m=59
